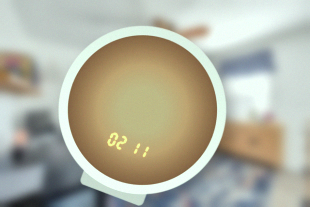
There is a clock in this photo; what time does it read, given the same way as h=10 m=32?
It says h=2 m=11
